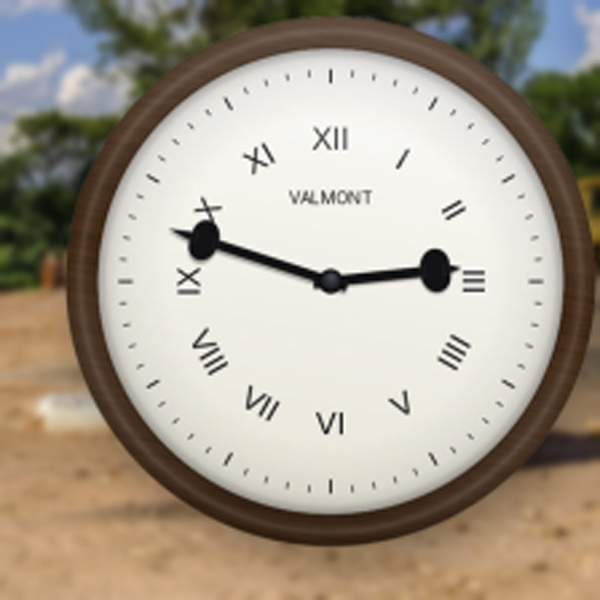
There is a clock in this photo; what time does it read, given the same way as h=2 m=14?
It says h=2 m=48
